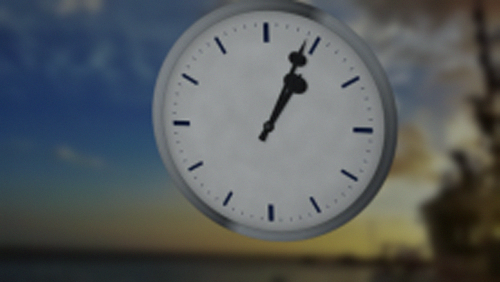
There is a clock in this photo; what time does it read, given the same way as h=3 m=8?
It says h=1 m=4
